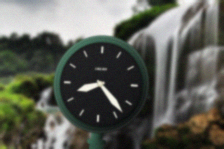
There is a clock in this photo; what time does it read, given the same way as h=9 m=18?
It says h=8 m=23
